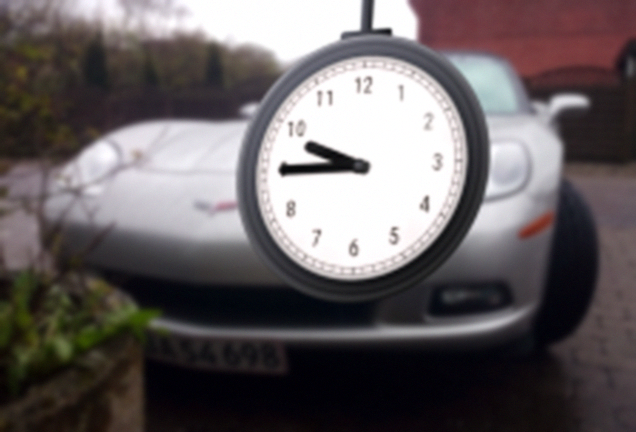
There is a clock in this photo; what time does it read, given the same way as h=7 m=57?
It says h=9 m=45
